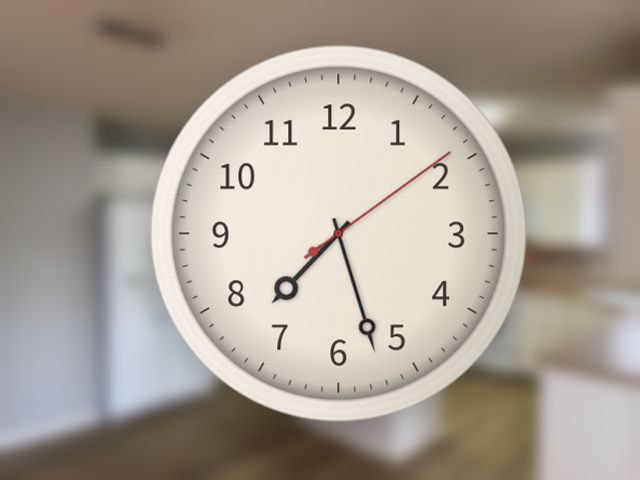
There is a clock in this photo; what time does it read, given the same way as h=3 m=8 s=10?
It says h=7 m=27 s=9
